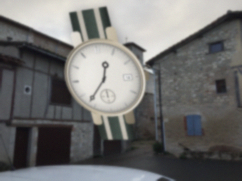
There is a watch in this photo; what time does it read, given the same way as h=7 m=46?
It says h=12 m=37
